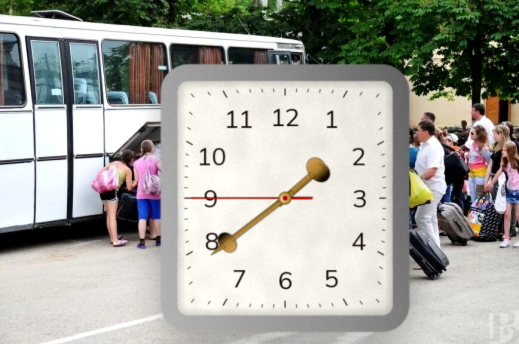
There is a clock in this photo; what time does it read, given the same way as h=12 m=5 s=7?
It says h=1 m=38 s=45
